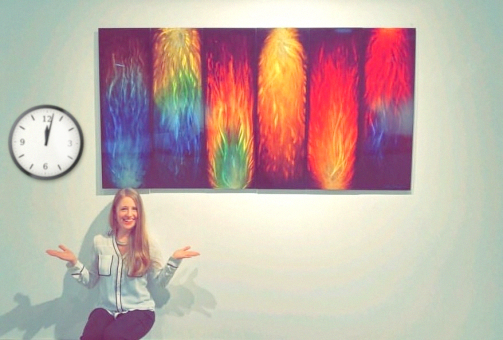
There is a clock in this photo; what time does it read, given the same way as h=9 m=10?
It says h=12 m=2
